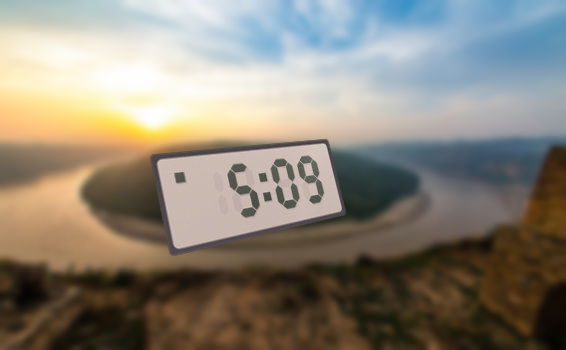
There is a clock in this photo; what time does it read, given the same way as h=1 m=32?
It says h=5 m=9
